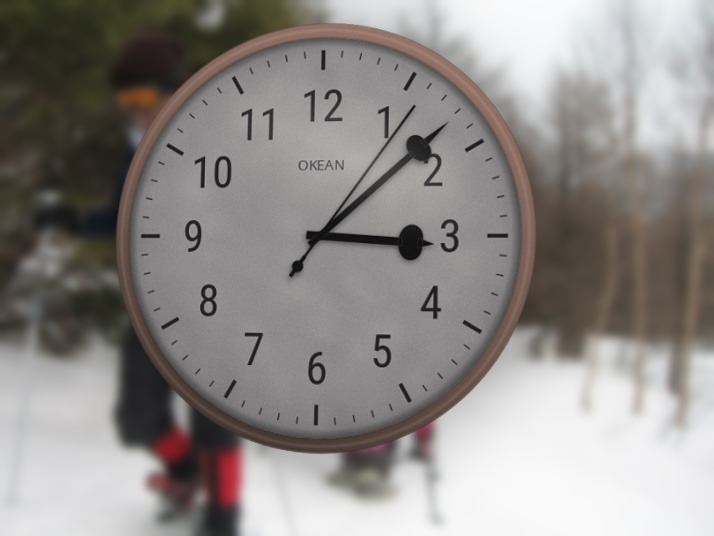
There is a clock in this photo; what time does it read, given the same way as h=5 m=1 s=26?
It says h=3 m=8 s=6
